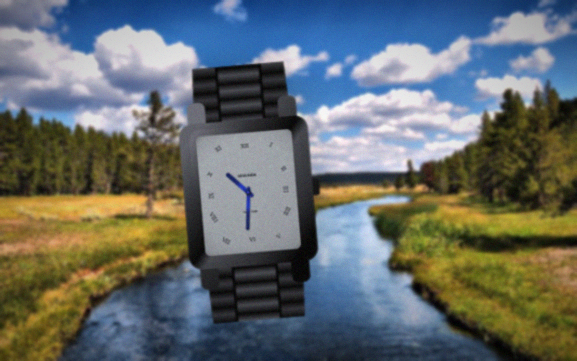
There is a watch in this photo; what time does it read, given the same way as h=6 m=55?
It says h=10 m=31
